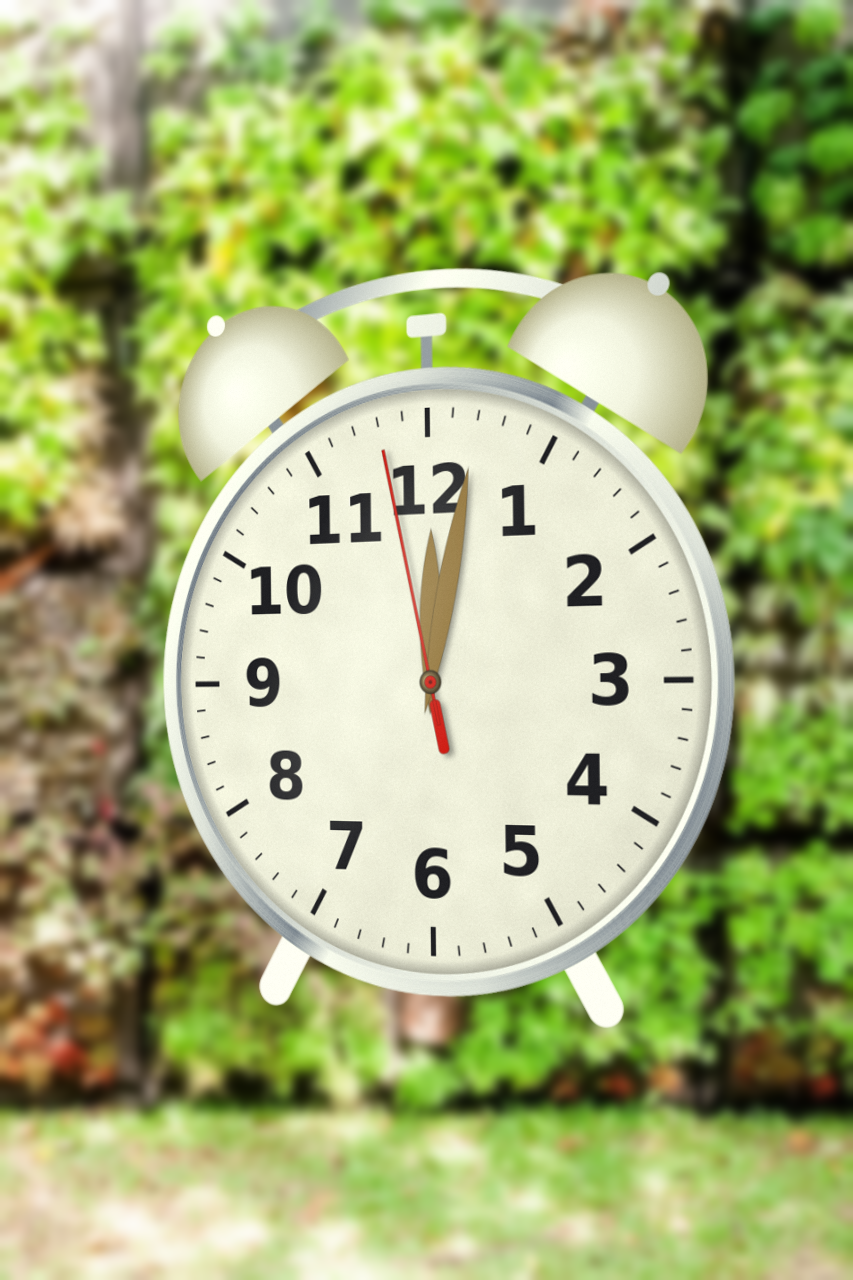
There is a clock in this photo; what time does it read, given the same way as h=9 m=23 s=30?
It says h=12 m=1 s=58
